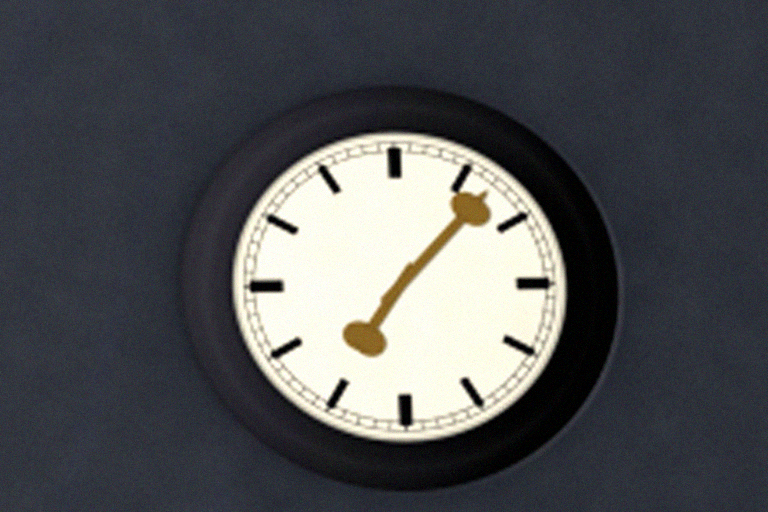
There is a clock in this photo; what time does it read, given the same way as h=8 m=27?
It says h=7 m=7
